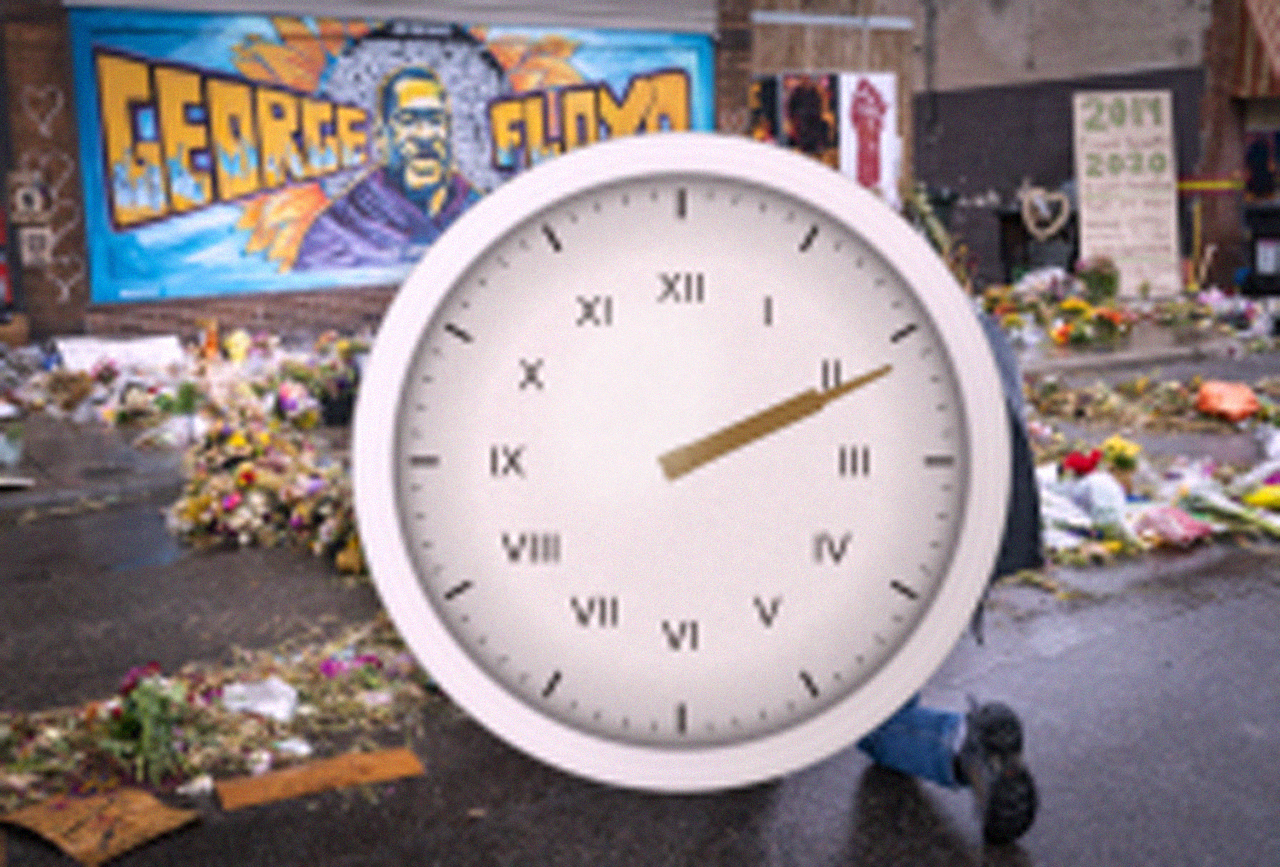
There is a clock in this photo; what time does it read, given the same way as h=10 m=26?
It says h=2 m=11
